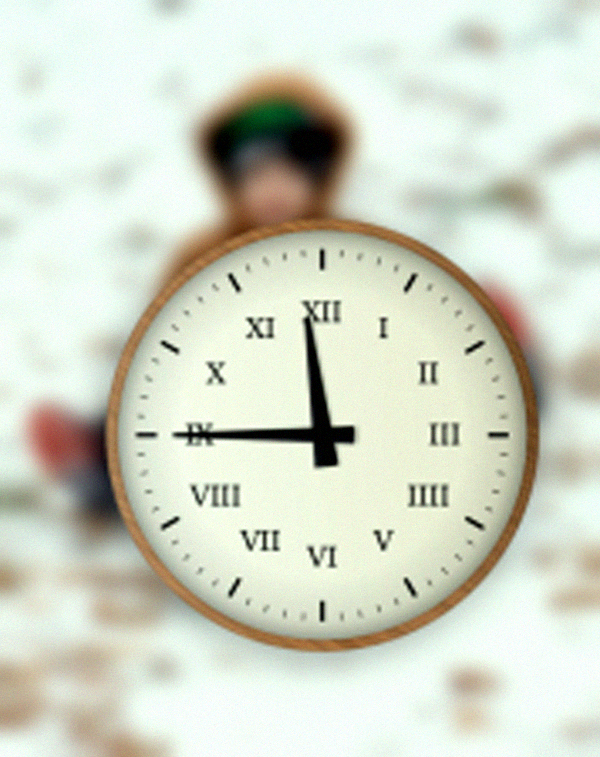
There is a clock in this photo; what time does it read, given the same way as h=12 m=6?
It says h=11 m=45
